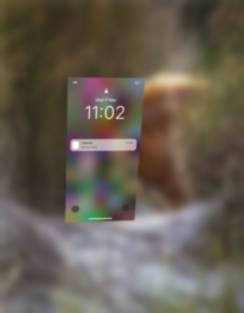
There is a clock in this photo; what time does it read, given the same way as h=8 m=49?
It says h=11 m=2
